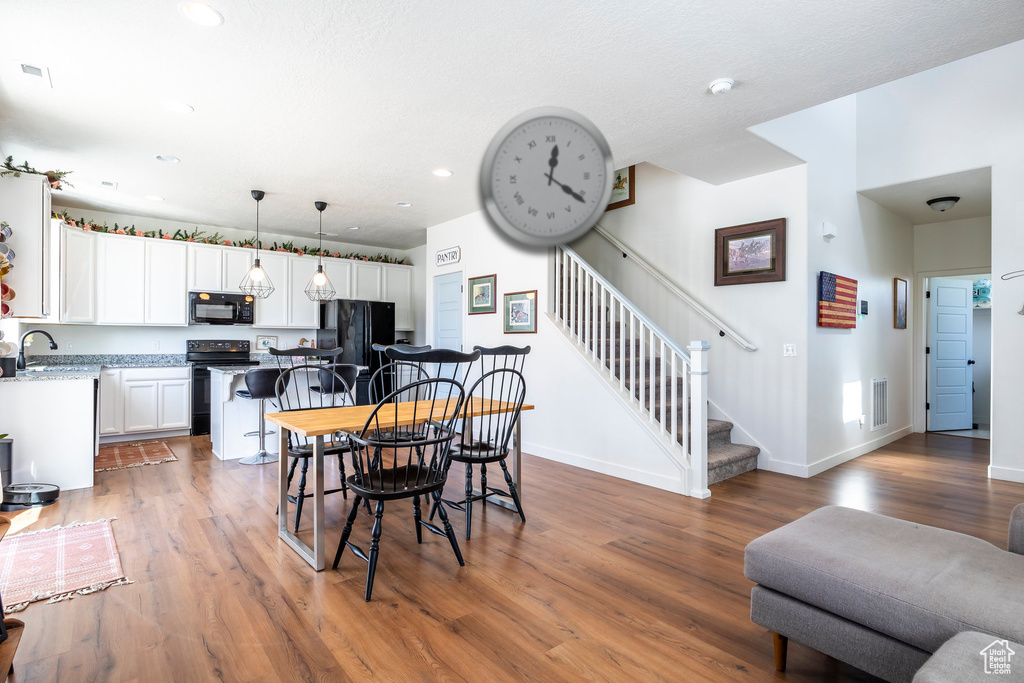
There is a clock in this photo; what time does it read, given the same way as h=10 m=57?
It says h=12 m=21
